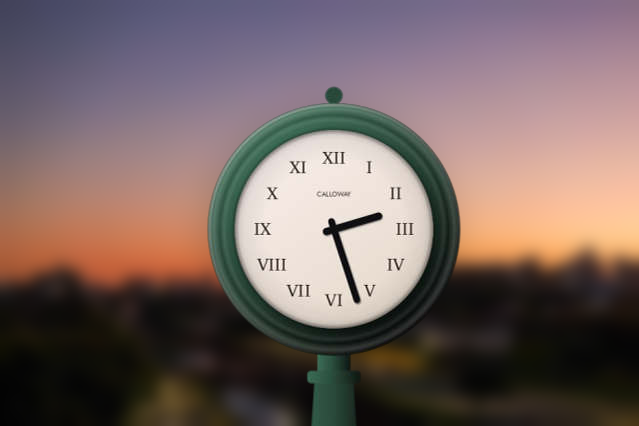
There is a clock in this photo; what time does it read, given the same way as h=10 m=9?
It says h=2 m=27
